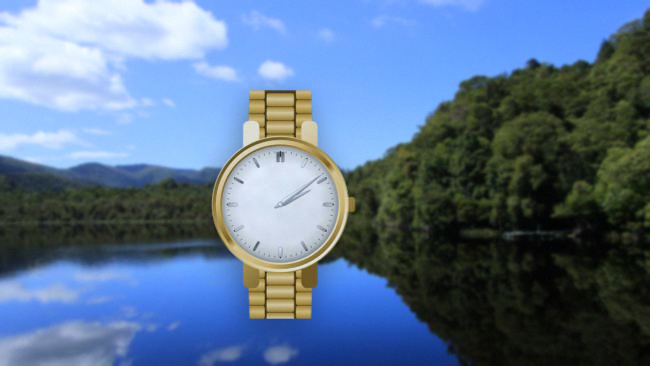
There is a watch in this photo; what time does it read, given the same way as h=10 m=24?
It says h=2 m=9
